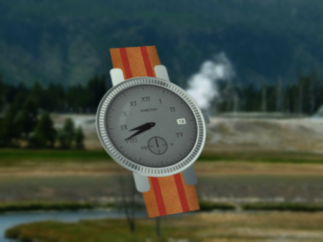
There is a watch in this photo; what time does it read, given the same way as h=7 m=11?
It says h=8 m=41
